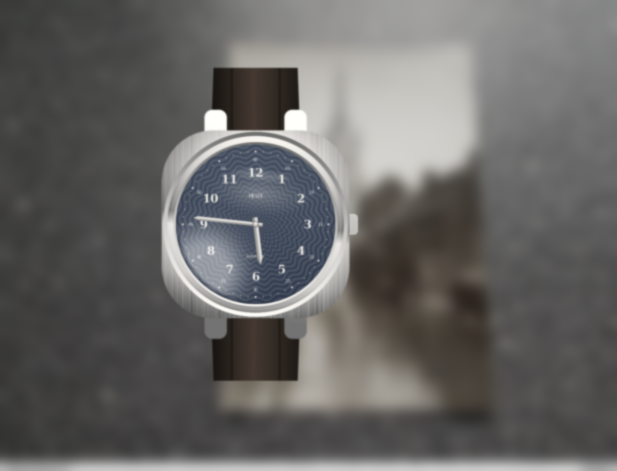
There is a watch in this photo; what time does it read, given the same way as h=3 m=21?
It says h=5 m=46
